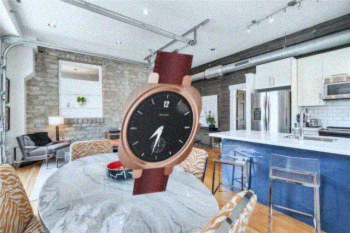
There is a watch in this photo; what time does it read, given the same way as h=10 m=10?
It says h=7 m=32
